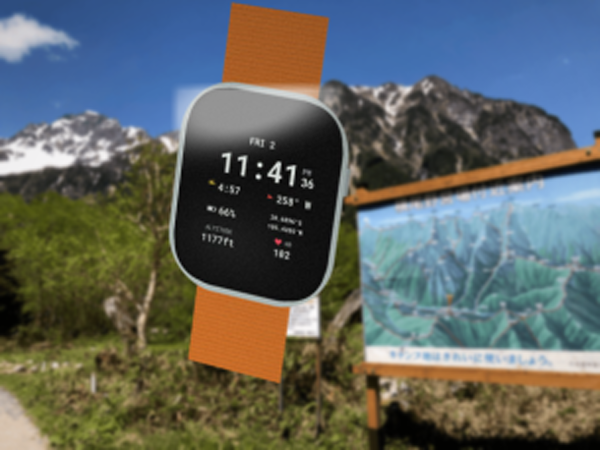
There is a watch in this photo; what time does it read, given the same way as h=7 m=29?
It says h=11 m=41
